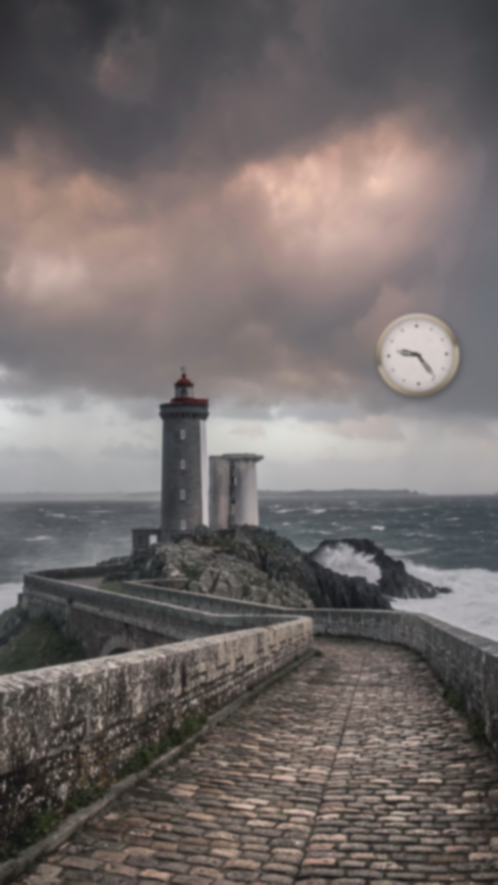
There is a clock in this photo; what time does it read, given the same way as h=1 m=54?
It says h=9 m=24
